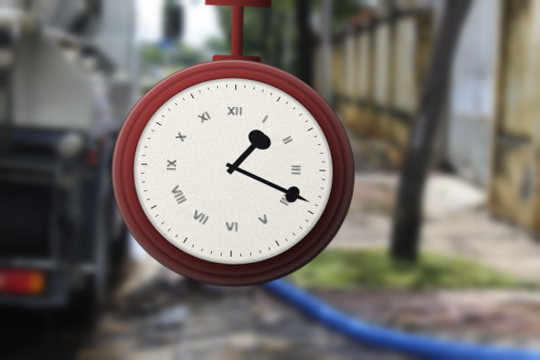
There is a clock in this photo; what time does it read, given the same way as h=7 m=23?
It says h=1 m=19
